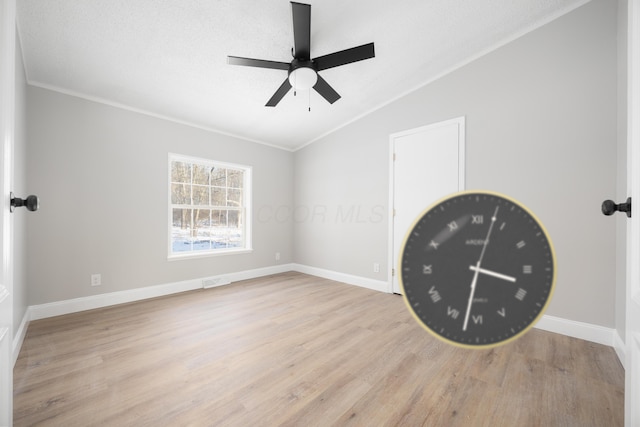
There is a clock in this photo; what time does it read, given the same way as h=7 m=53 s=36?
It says h=3 m=32 s=3
